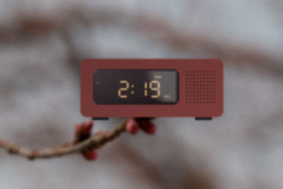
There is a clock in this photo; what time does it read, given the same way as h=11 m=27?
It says h=2 m=19
